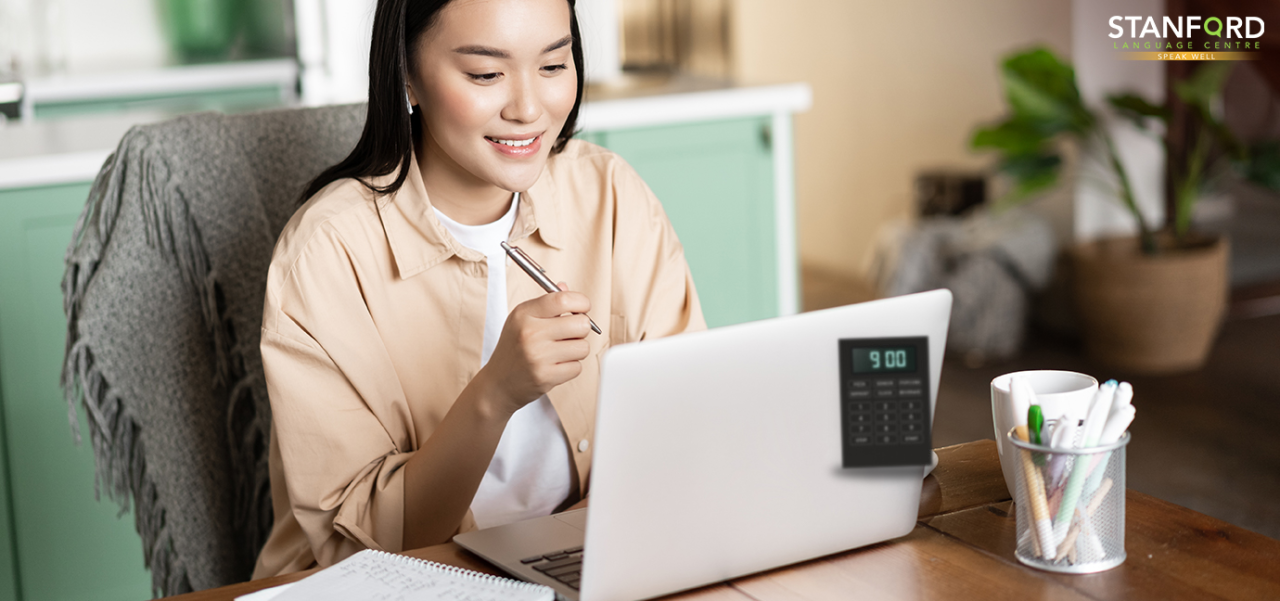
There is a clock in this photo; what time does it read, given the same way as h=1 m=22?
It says h=9 m=0
